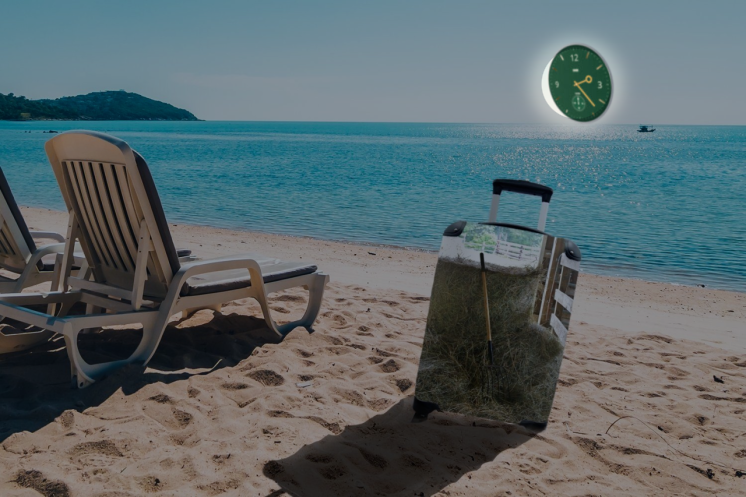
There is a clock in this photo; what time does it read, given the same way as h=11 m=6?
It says h=2 m=23
